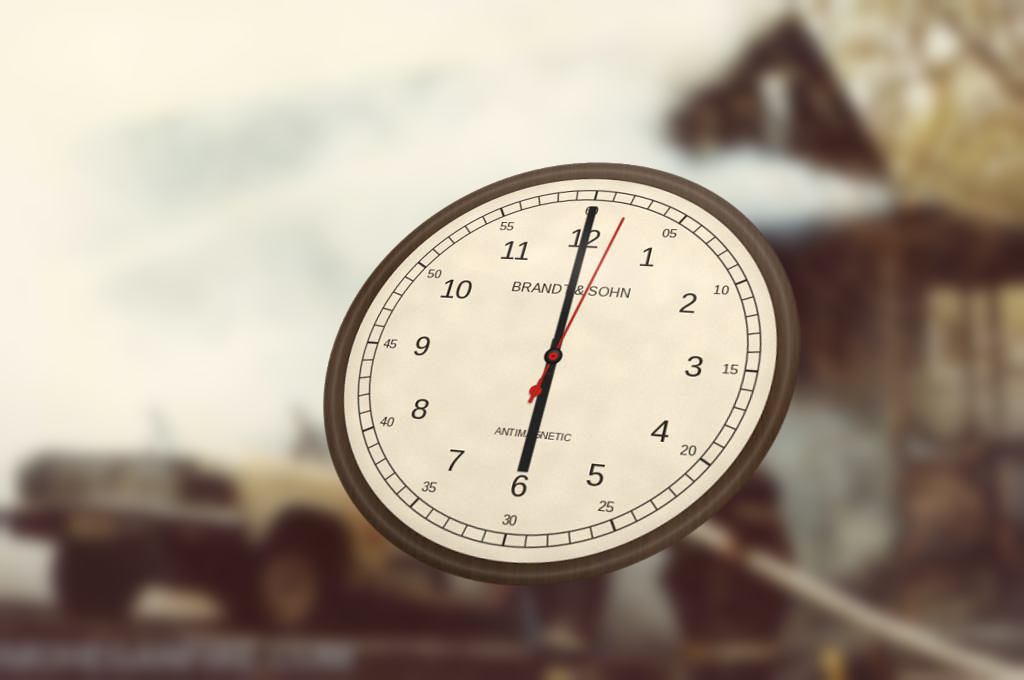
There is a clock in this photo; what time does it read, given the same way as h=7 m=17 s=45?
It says h=6 m=0 s=2
